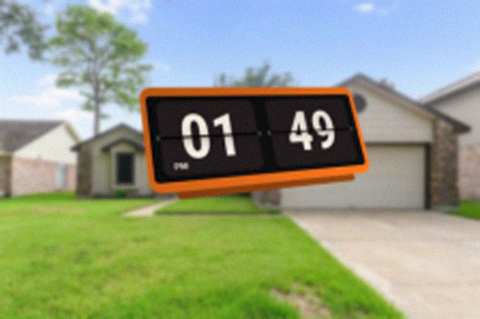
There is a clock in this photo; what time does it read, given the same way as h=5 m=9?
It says h=1 m=49
